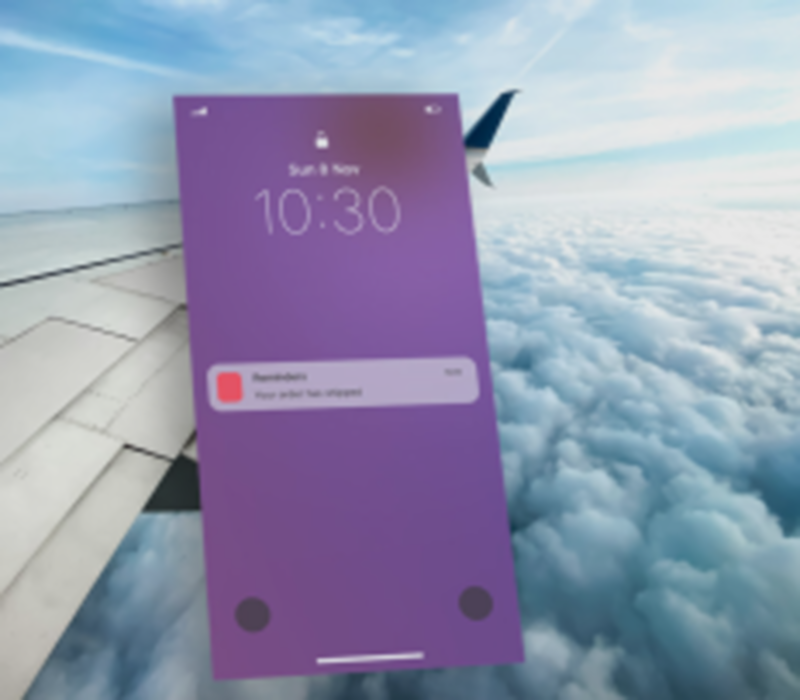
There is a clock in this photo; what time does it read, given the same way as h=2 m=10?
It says h=10 m=30
